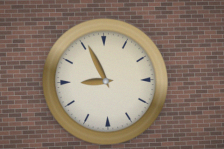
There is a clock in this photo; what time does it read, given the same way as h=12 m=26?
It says h=8 m=56
